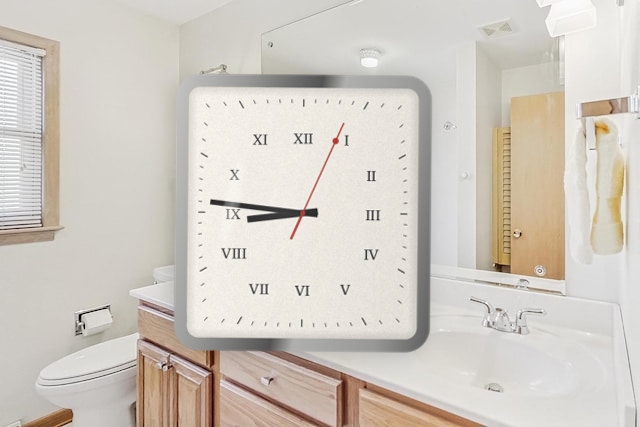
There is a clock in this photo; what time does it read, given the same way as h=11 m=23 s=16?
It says h=8 m=46 s=4
